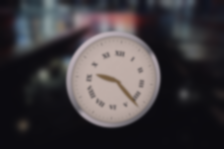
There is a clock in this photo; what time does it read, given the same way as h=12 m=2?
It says h=9 m=22
